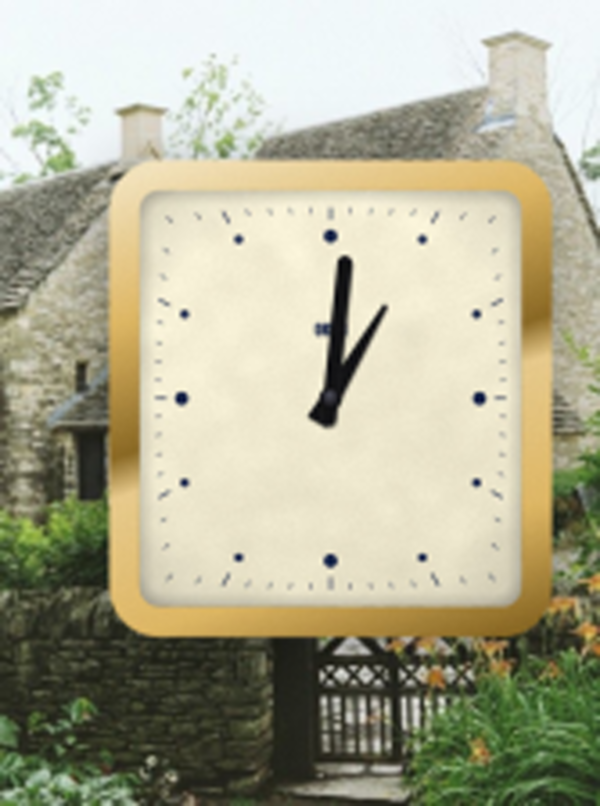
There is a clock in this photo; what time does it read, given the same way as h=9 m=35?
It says h=1 m=1
